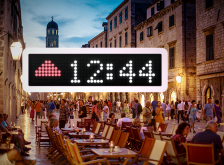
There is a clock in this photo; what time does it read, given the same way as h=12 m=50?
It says h=12 m=44
